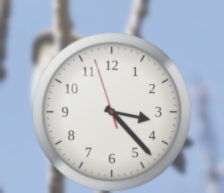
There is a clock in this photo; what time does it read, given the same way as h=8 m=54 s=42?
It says h=3 m=22 s=57
